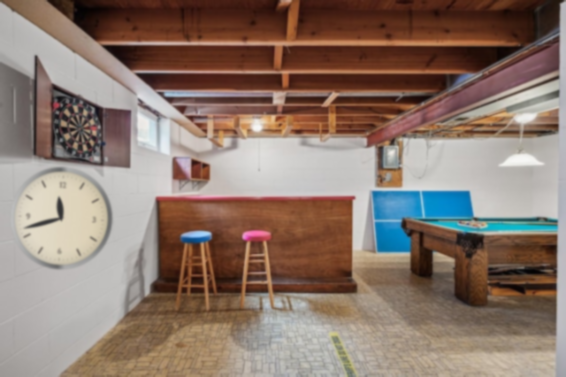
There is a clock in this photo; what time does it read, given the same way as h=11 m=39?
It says h=11 m=42
